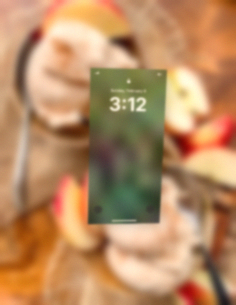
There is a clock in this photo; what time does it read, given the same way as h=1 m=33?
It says h=3 m=12
